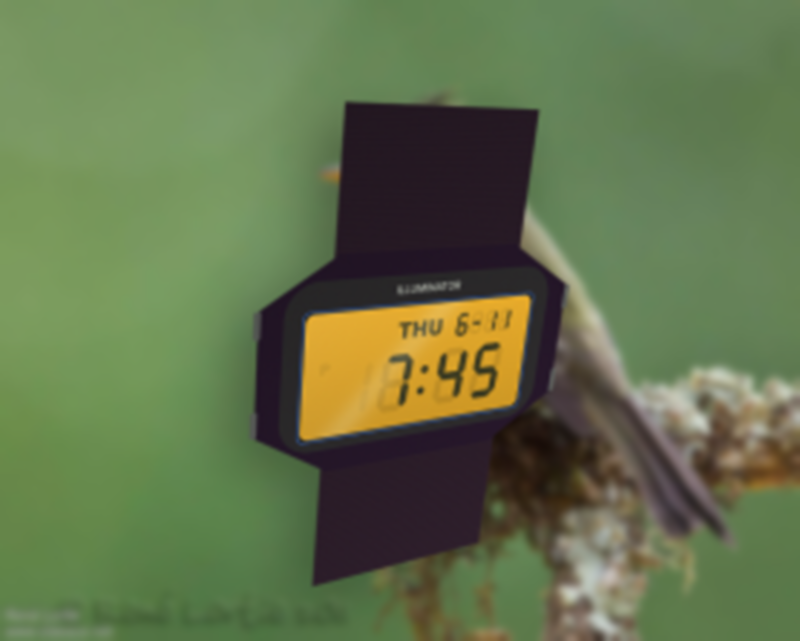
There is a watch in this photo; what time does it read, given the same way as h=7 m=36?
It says h=7 m=45
